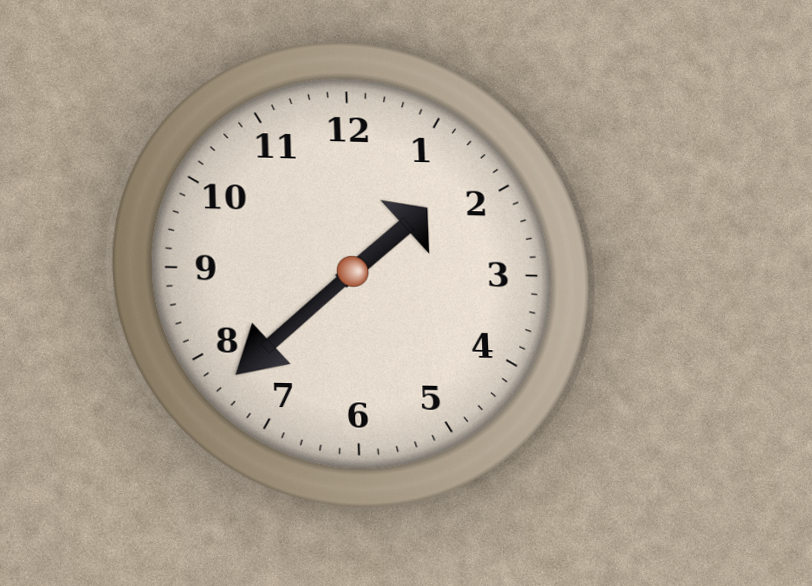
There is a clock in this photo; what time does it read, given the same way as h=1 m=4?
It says h=1 m=38
